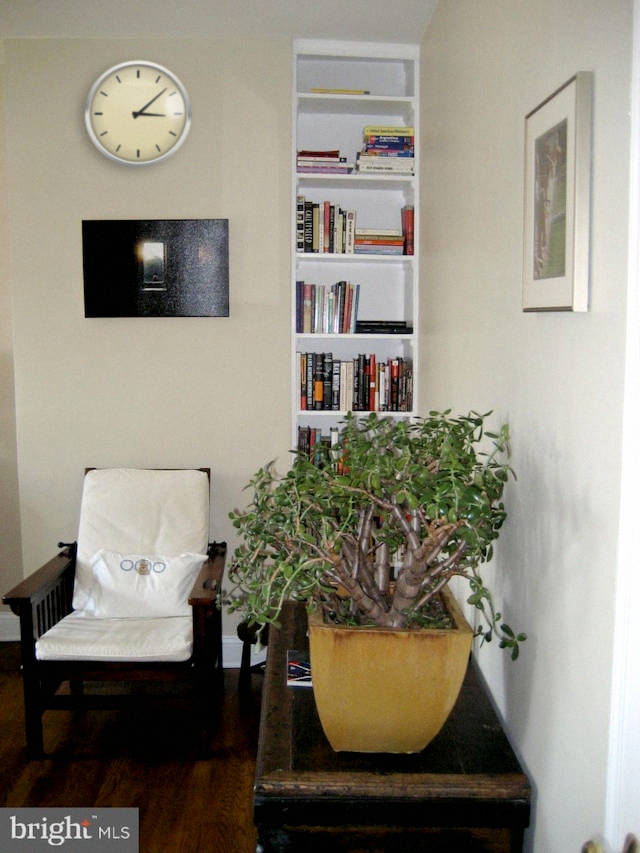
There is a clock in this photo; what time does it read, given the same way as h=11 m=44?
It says h=3 m=8
